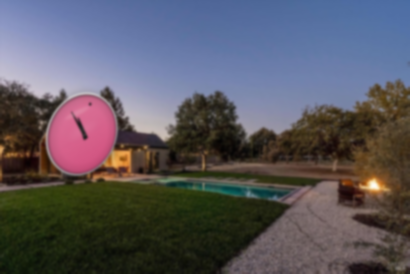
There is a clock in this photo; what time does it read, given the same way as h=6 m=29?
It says h=10 m=53
